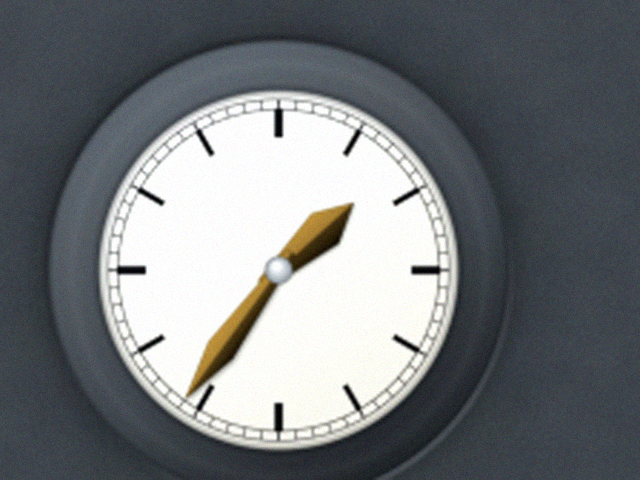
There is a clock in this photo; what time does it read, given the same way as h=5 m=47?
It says h=1 m=36
